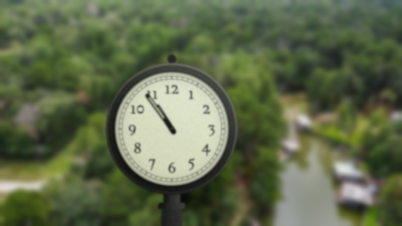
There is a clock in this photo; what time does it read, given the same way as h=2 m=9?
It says h=10 m=54
